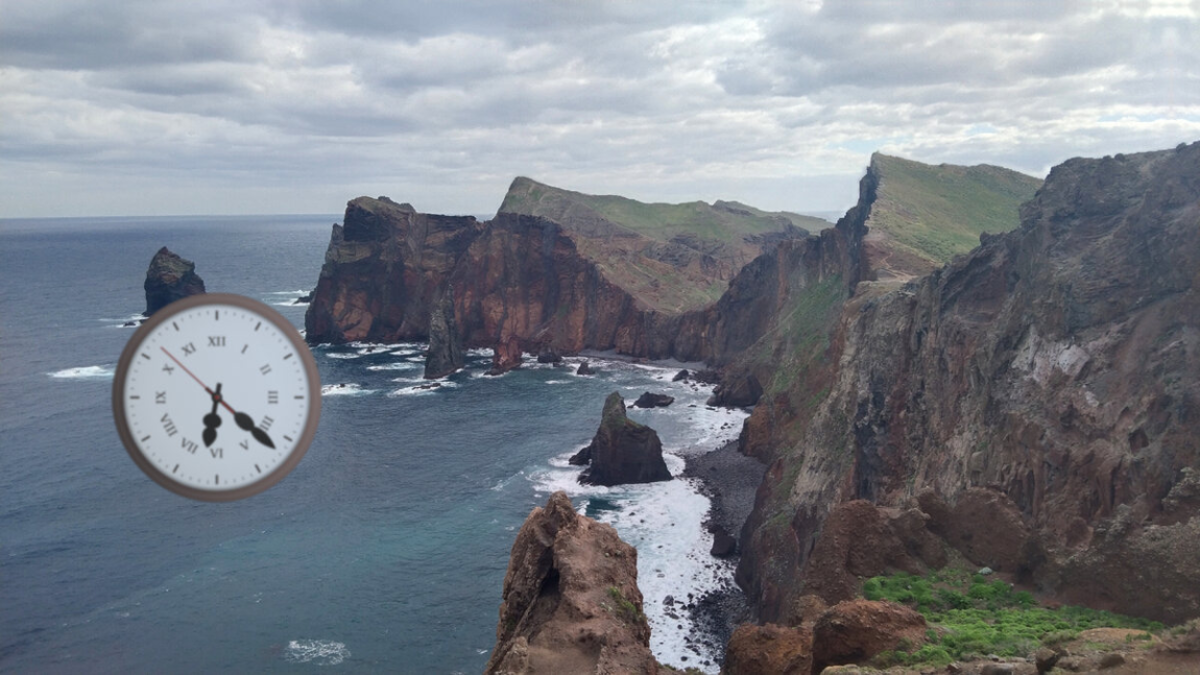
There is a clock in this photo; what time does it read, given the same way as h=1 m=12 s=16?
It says h=6 m=21 s=52
